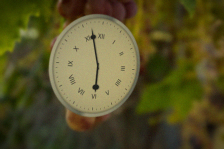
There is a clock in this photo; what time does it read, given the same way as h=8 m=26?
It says h=5 m=57
